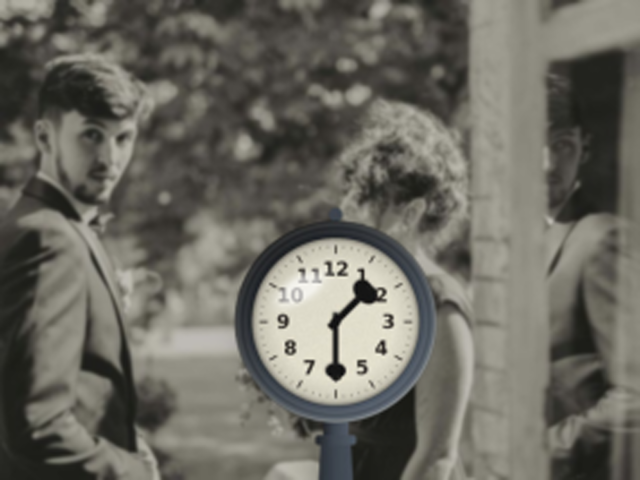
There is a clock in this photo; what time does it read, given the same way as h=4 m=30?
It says h=1 m=30
